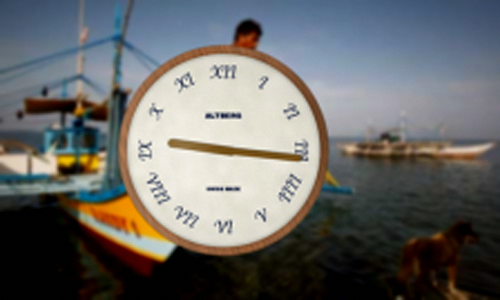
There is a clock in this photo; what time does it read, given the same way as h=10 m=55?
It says h=9 m=16
